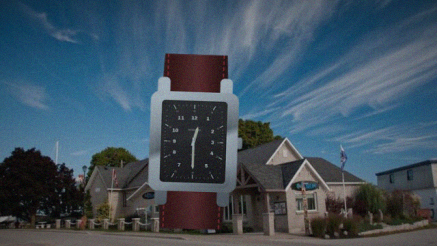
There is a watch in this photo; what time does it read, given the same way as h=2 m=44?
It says h=12 m=30
